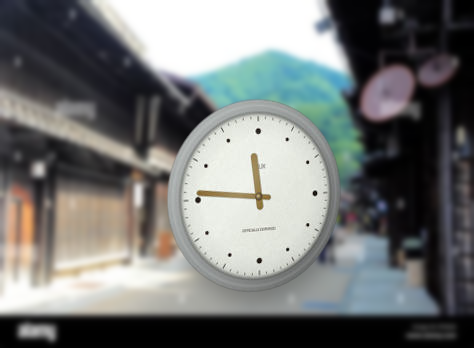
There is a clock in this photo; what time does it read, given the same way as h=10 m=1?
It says h=11 m=46
